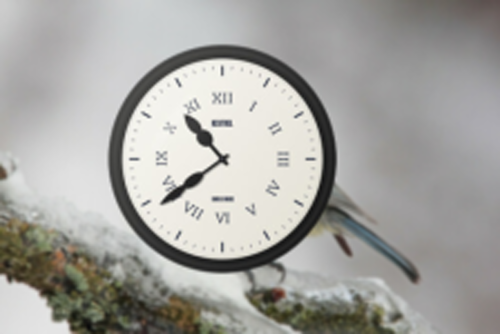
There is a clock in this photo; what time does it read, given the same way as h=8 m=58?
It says h=10 m=39
